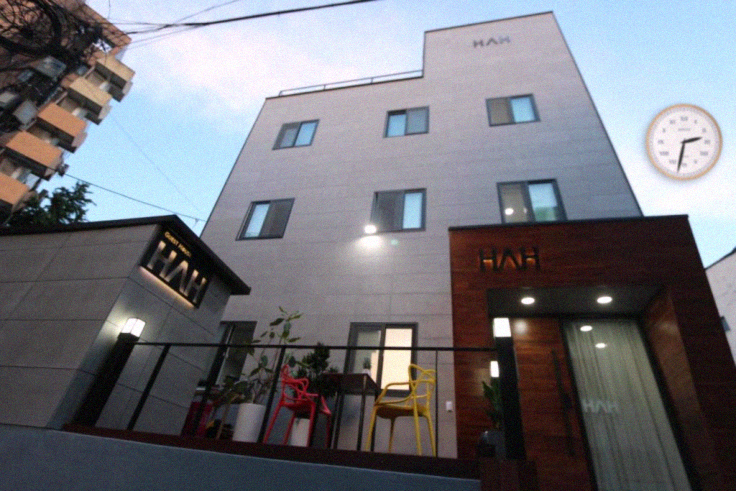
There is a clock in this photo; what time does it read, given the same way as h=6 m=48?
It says h=2 m=32
